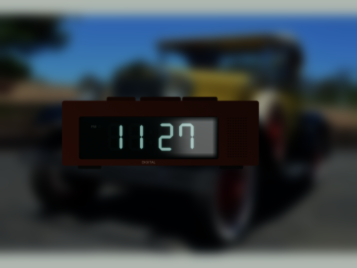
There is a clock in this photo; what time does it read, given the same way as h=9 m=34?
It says h=11 m=27
